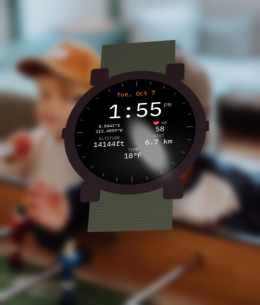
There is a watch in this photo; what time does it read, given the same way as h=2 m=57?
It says h=1 m=55
